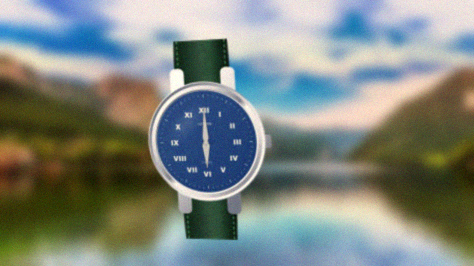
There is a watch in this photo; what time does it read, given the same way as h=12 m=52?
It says h=6 m=0
